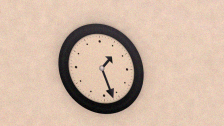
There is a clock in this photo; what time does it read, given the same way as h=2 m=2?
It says h=1 m=27
